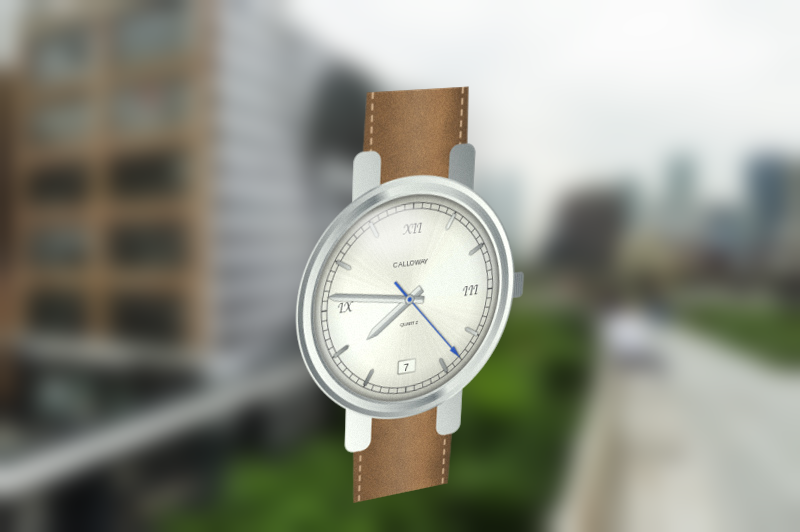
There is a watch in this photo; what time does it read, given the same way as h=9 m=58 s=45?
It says h=7 m=46 s=23
